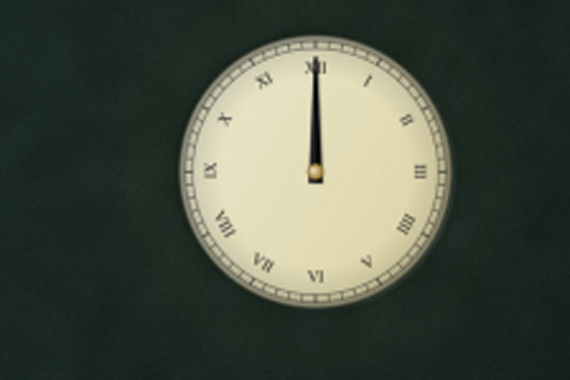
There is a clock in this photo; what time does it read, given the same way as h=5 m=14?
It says h=12 m=0
